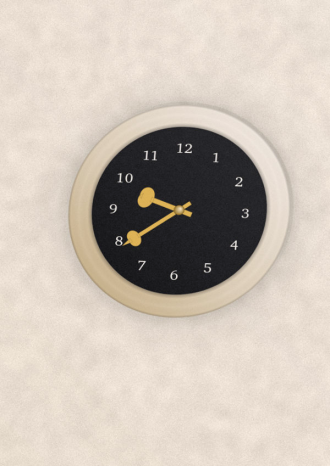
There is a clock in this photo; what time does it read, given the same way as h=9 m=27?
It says h=9 m=39
